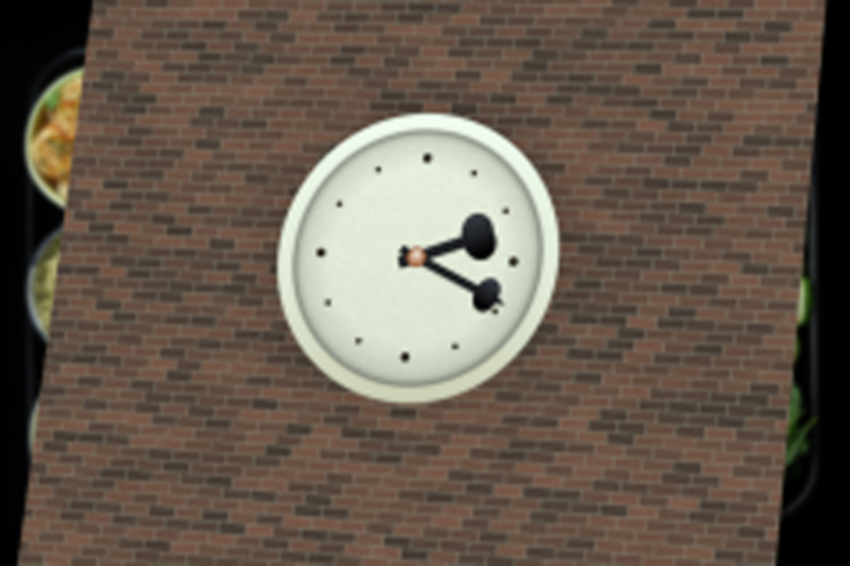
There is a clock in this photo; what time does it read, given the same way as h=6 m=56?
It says h=2 m=19
